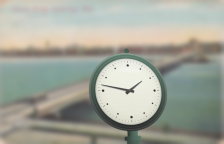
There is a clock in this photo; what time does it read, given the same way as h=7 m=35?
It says h=1 m=47
